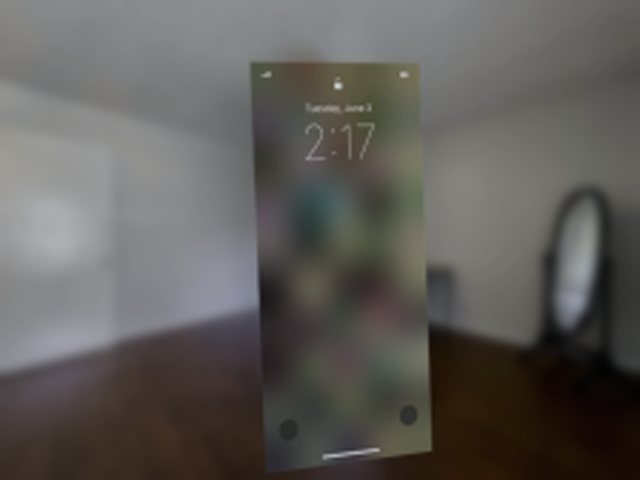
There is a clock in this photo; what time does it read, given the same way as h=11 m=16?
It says h=2 m=17
